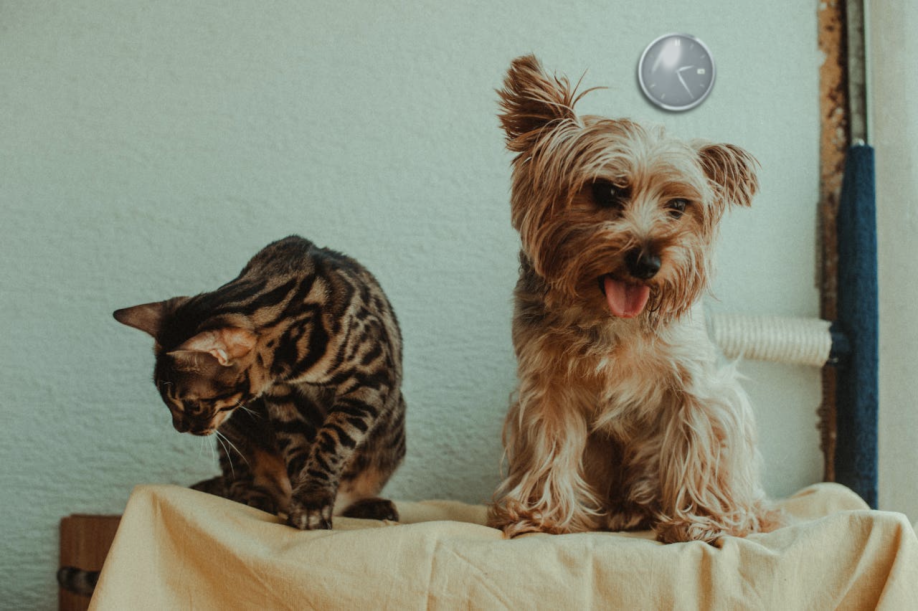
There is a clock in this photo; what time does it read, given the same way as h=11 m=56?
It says h=2 m=25
